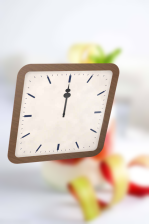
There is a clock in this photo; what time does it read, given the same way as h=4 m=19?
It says h=12 m=0
